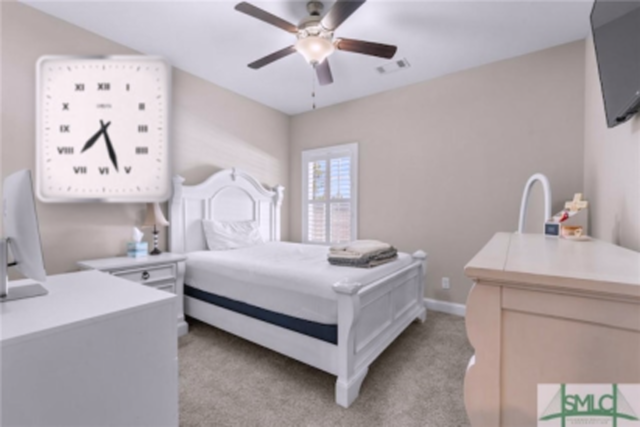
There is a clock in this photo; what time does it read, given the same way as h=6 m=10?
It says h=7 m=27
